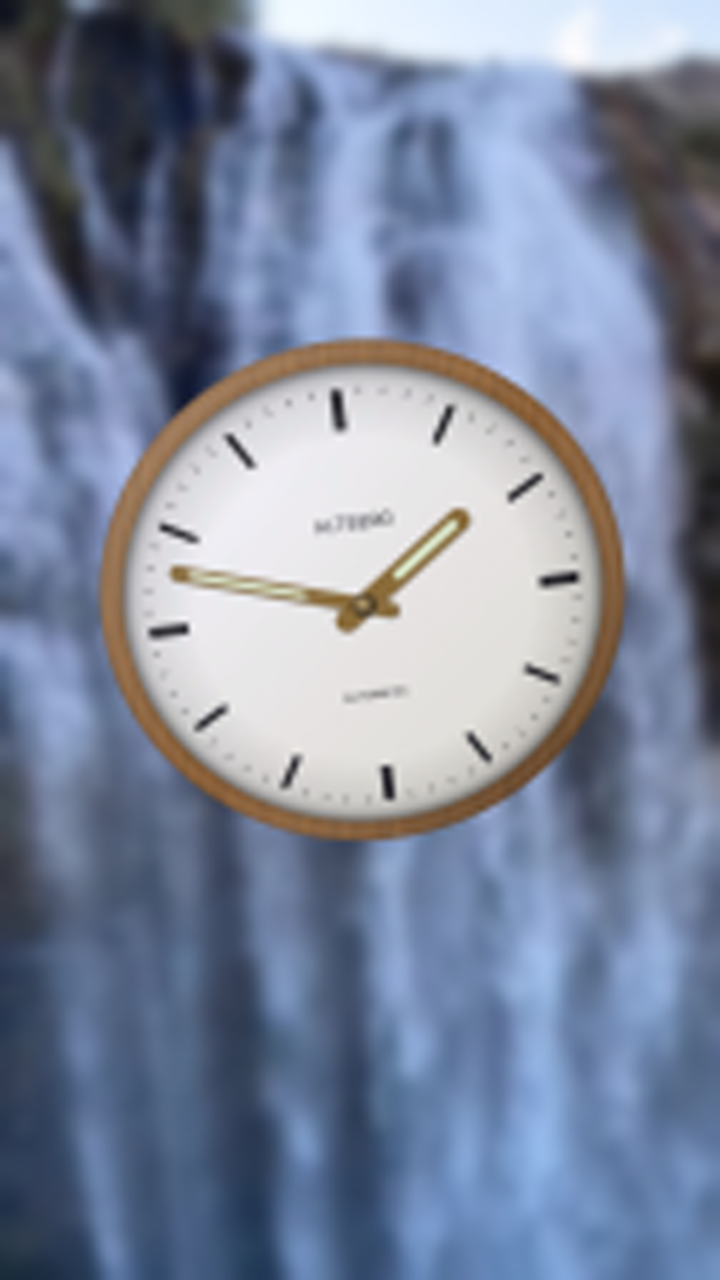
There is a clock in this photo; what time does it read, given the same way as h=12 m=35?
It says h=1 m=48
